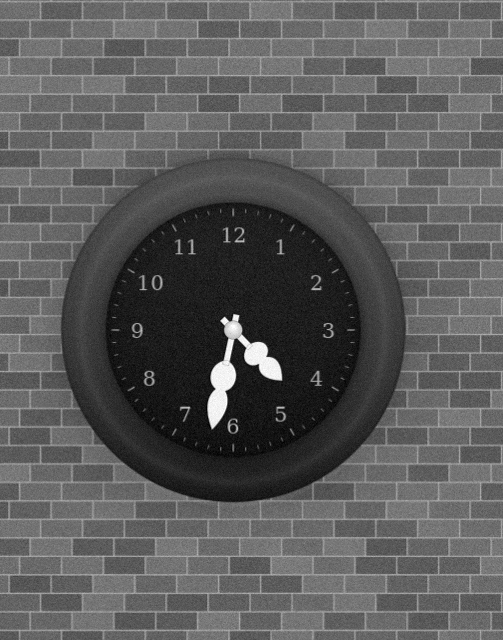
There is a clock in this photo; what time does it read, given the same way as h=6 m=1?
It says h=4 m=32
